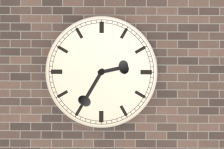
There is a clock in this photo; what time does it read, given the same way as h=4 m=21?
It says h=2 m=35
